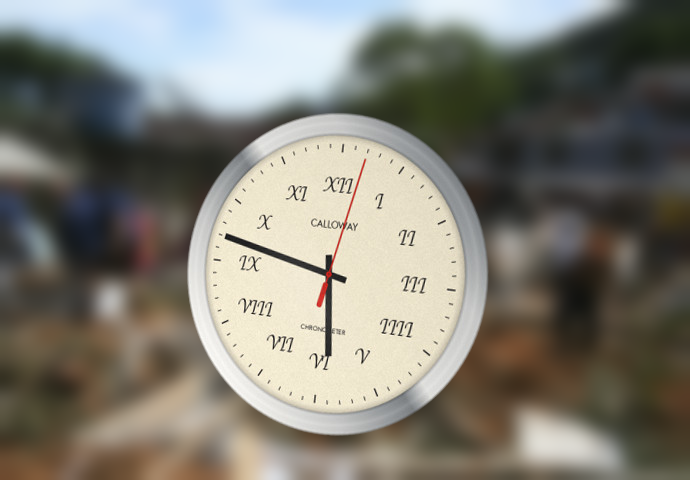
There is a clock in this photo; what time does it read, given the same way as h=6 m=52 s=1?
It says h=5 m=47 s=2
